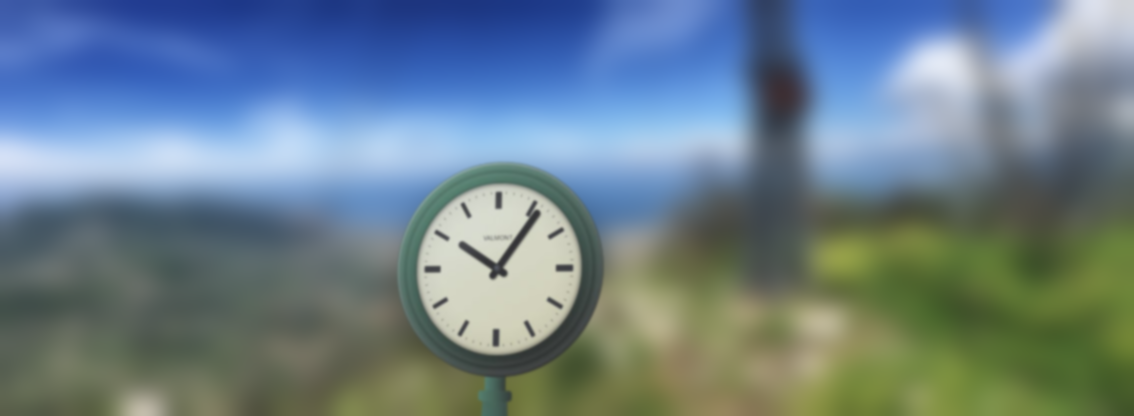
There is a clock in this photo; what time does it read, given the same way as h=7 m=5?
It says h=10 m=6
